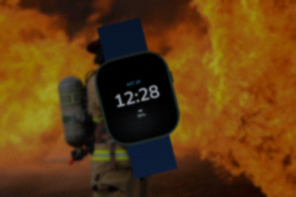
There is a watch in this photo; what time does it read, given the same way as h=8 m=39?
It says h=12 m=28
